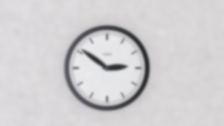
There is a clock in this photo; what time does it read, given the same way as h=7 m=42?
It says h=2 m=51
